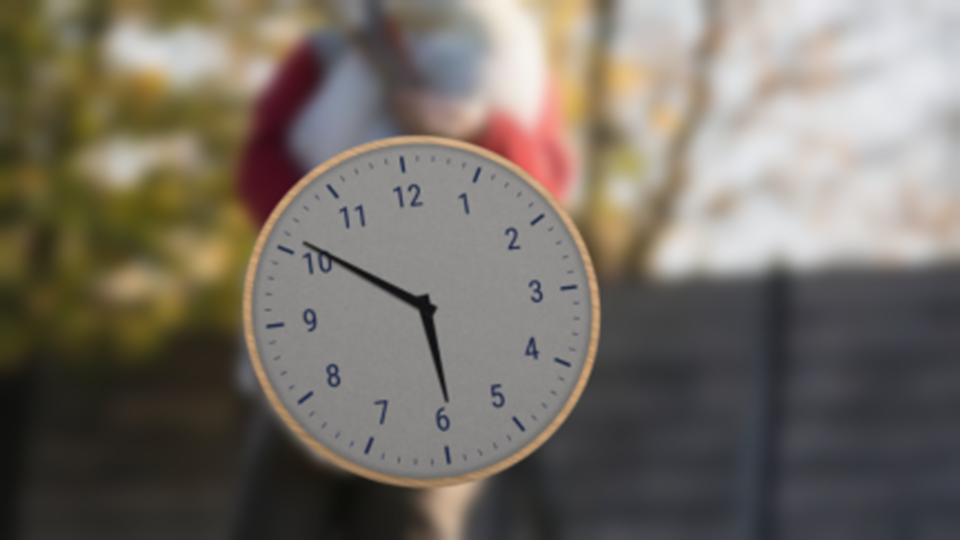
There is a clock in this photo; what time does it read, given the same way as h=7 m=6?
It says h=5 m=51
